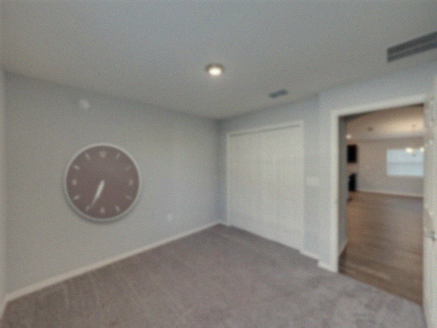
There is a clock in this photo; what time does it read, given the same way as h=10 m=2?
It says h=6 m=34
